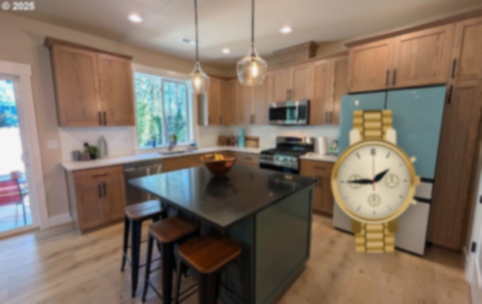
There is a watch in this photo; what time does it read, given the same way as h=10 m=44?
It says h=1 m=45
